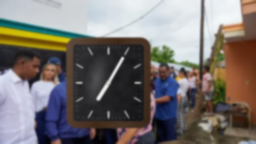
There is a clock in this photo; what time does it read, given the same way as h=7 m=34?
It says h=7 m=5
